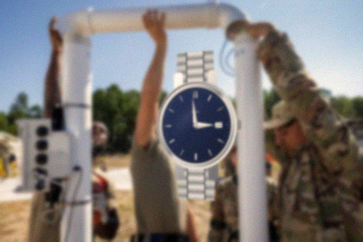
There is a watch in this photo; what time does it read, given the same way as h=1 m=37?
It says h=2 m=59
